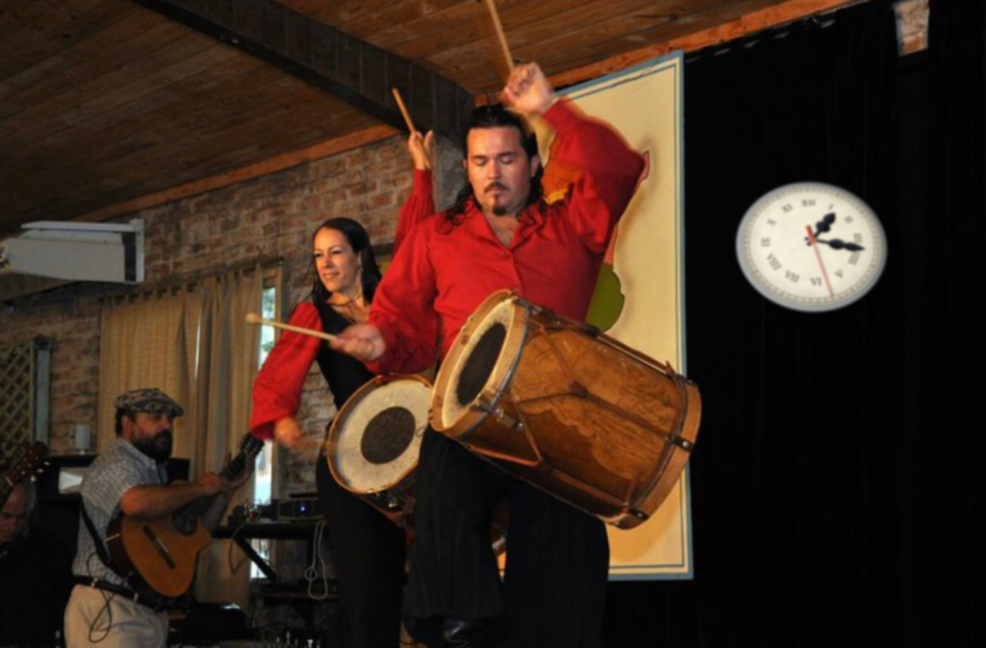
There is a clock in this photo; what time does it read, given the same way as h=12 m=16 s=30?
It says h=1 m=17 s=28
